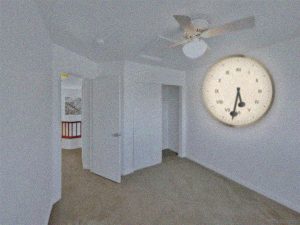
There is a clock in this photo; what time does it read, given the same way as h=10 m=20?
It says h=5 m=32
